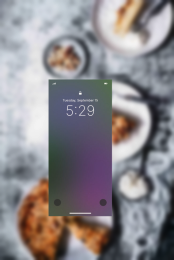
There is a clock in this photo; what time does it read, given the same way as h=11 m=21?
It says h=5 m=29
